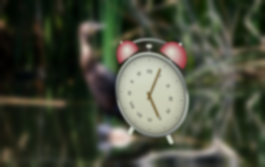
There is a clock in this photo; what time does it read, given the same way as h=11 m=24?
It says h=5 m=4
